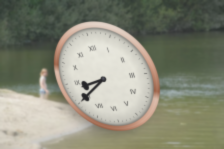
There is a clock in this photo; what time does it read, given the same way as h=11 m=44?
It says h=8 m=40
